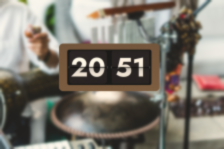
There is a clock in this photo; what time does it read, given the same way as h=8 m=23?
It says h=20 m=51
